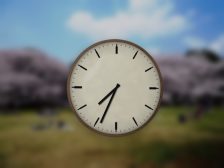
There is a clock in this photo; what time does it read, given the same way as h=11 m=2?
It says h=7 m=34
